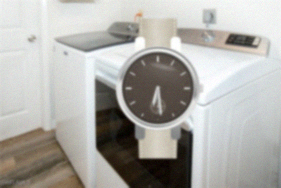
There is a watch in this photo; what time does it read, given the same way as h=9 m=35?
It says h=6 m=29
